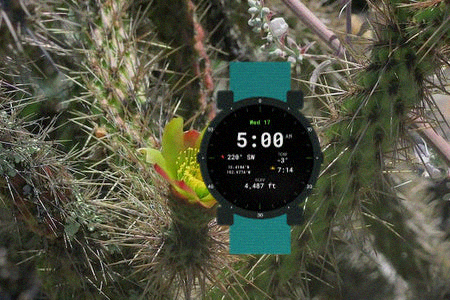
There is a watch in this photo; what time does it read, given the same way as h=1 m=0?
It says h=5 m=0
